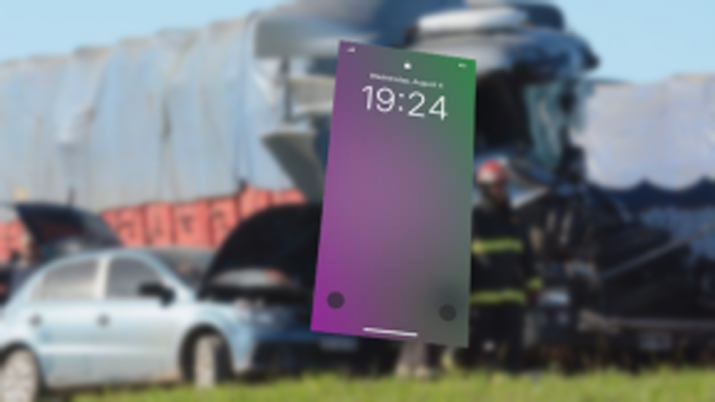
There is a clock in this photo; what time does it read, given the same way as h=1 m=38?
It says h=19 m=24
